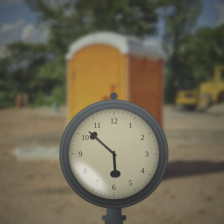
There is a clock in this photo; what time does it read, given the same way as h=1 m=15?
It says h=5 m=52
